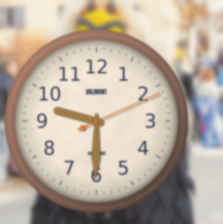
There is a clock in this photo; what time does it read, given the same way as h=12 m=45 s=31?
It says h=9 m=30 s=11
